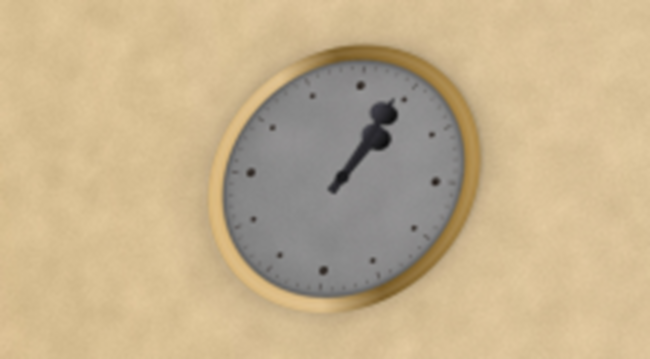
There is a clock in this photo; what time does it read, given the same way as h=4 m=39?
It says h=1 m=4
